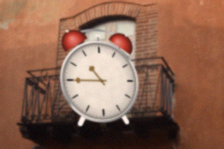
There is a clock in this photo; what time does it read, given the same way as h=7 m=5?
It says h=10 m=45
